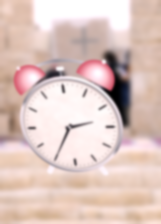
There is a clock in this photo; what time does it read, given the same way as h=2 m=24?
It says h=2 m=35
